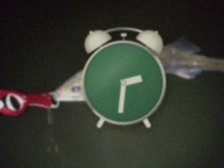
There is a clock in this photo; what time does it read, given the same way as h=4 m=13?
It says h=2 m=31
